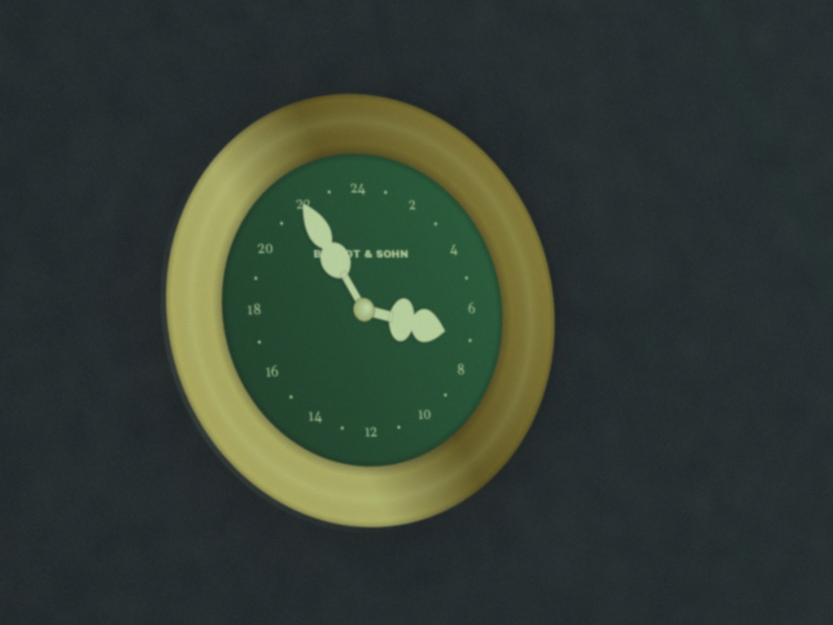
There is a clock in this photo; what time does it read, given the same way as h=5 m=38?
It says h=6 m=55
